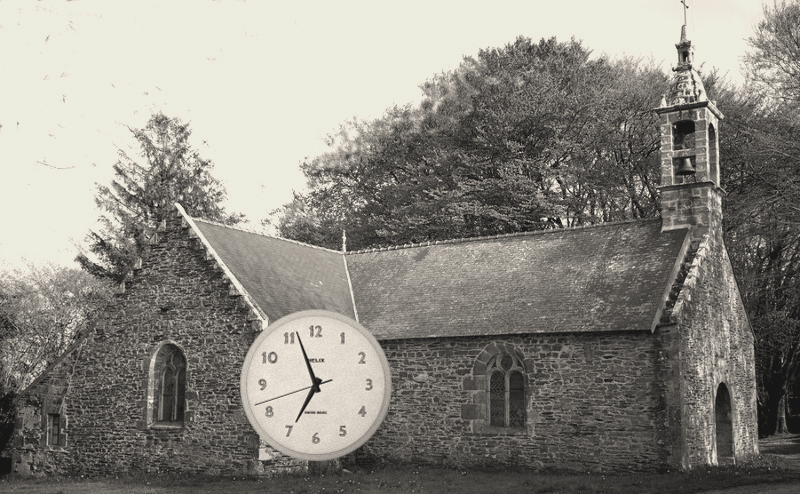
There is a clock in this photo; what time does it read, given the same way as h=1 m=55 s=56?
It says h=6 m=56 s=42
